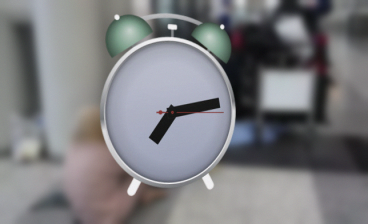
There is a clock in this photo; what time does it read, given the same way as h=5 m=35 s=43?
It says h=7 m=13 s=15
